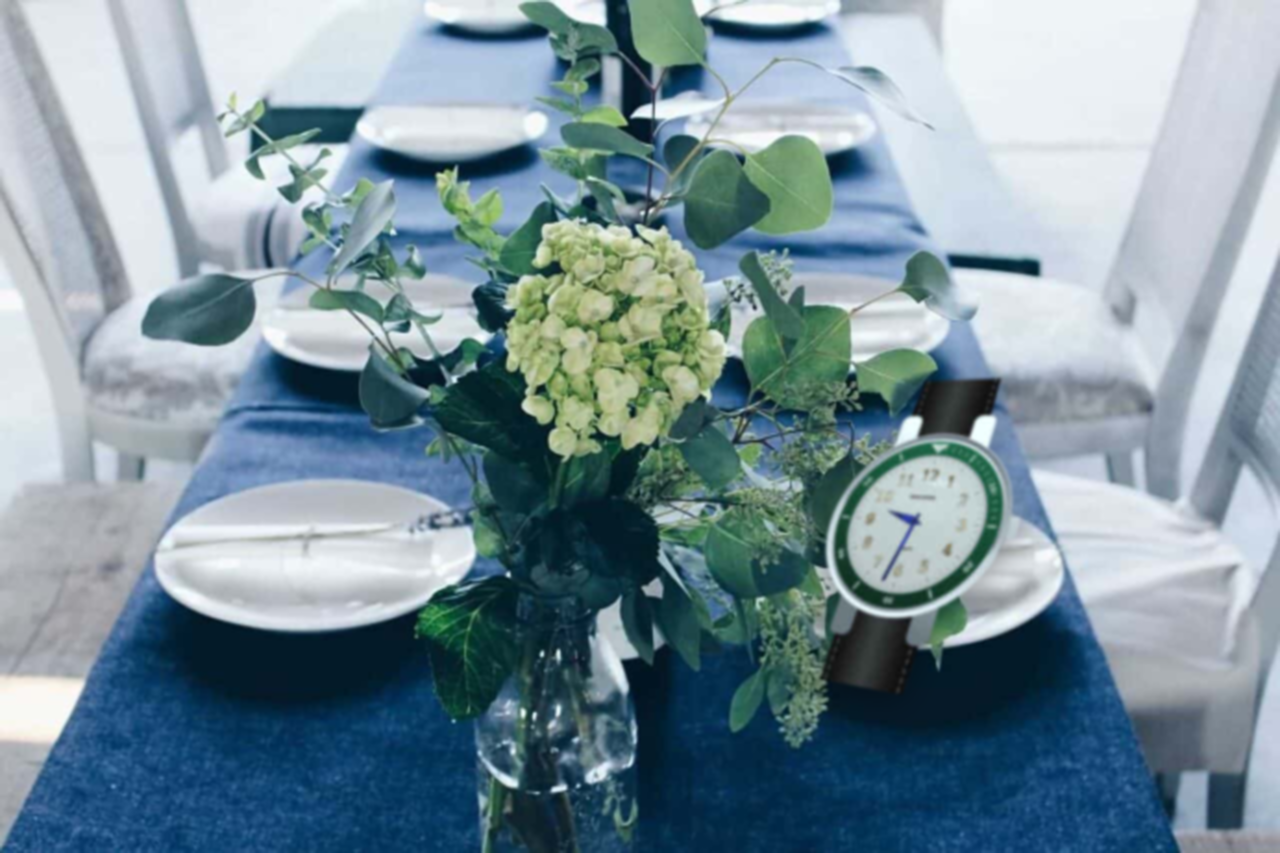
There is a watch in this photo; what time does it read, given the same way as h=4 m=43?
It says h=9 m=32
